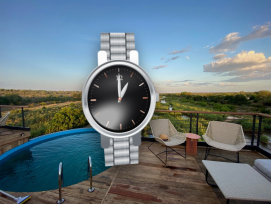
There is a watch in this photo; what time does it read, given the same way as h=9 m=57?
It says h=1 m=0
